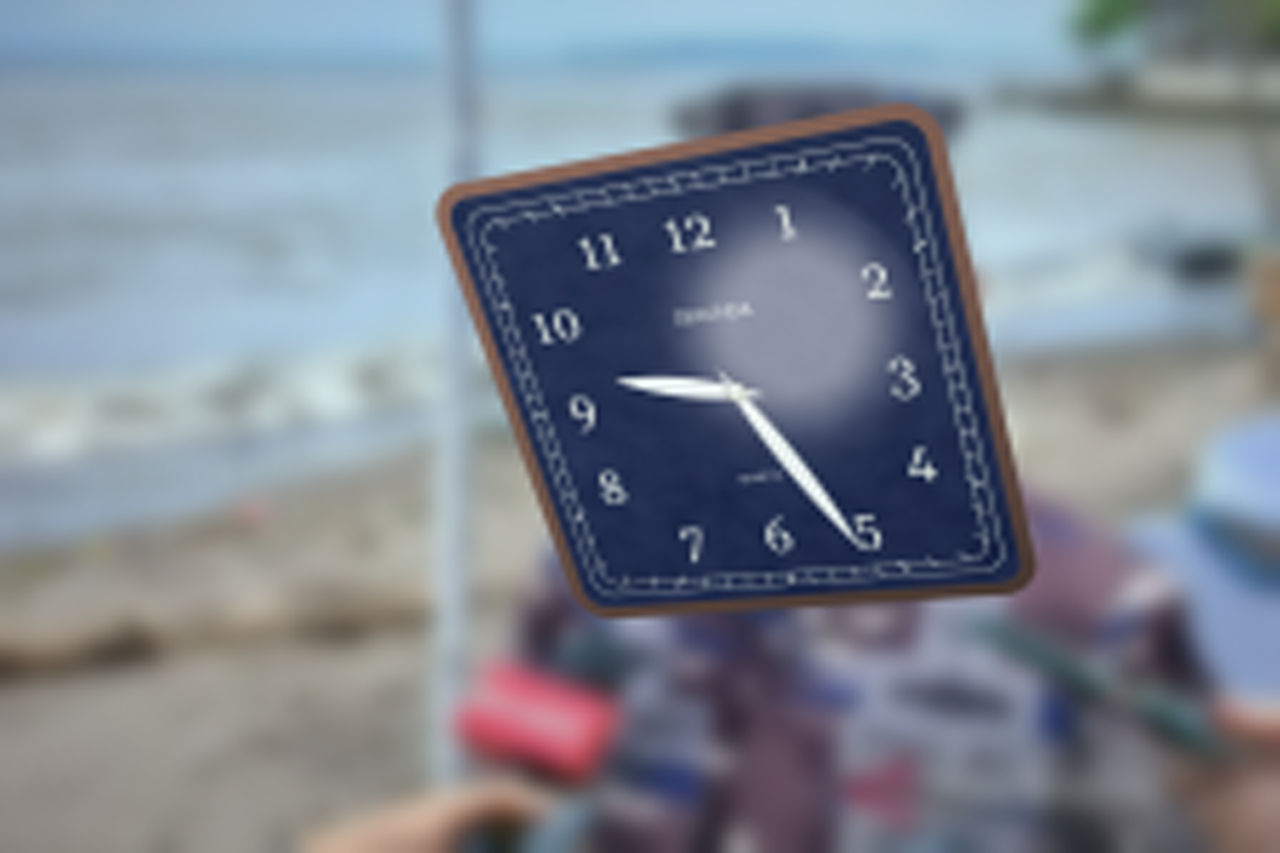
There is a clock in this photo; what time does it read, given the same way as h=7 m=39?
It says h=9 m=26
